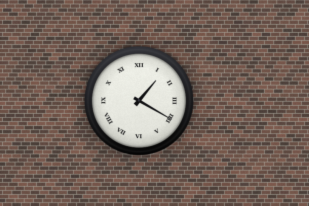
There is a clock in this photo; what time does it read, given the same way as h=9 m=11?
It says h=1 m=20
